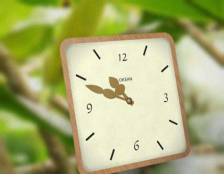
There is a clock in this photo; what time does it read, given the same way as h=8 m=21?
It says h=10 m=49
